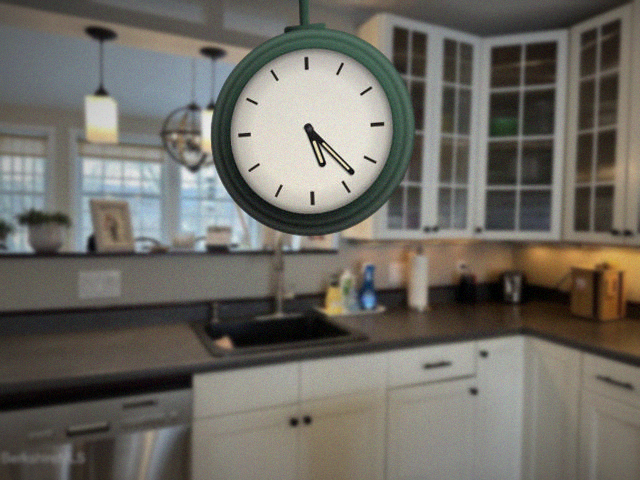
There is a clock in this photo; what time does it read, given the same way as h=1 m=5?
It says h=5 m=23
